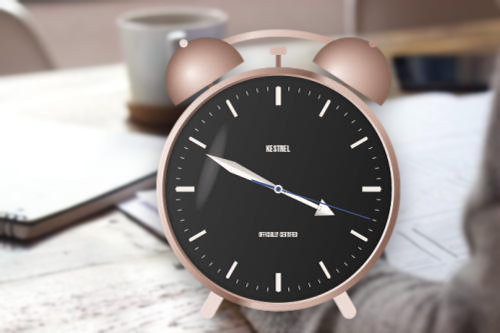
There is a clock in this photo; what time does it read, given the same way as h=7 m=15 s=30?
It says h=3 m=49 s=18
